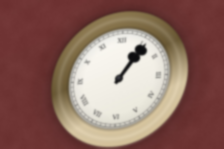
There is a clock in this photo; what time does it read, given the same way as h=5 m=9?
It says h=1 m=6
